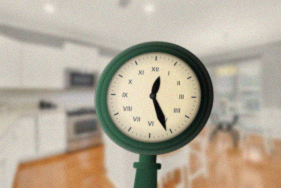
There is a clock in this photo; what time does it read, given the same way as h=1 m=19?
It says h=12 m=26
